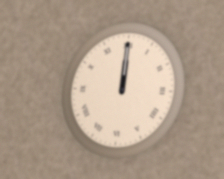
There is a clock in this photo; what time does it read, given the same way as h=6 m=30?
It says h=12 m=0
